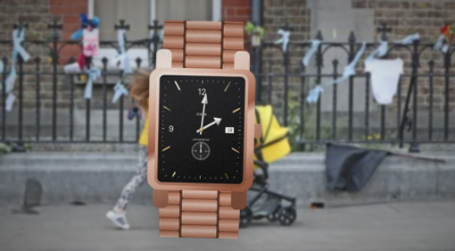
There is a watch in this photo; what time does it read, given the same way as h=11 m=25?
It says h=2 m=1
